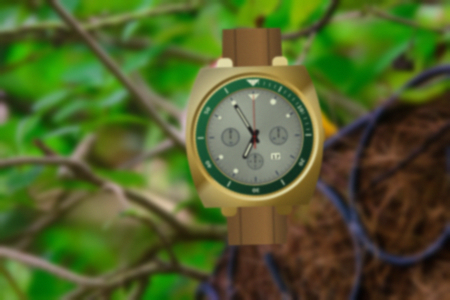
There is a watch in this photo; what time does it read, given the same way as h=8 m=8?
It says h=6 m=55
